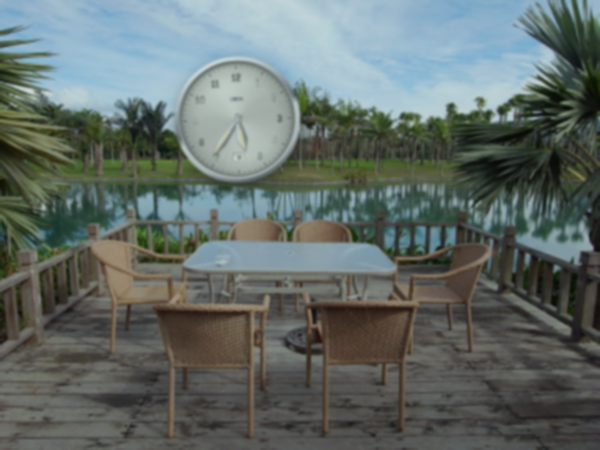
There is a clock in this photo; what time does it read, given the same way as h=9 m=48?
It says h=5 m=36
